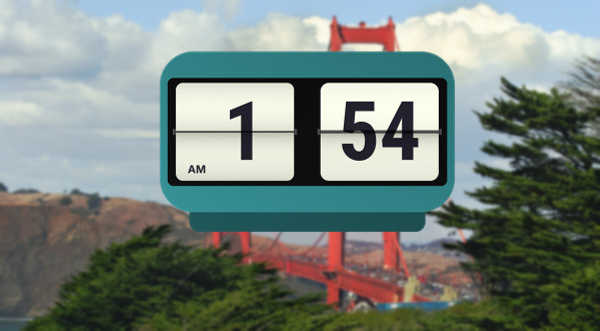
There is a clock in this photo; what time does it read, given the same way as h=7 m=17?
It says h=1 m=54
